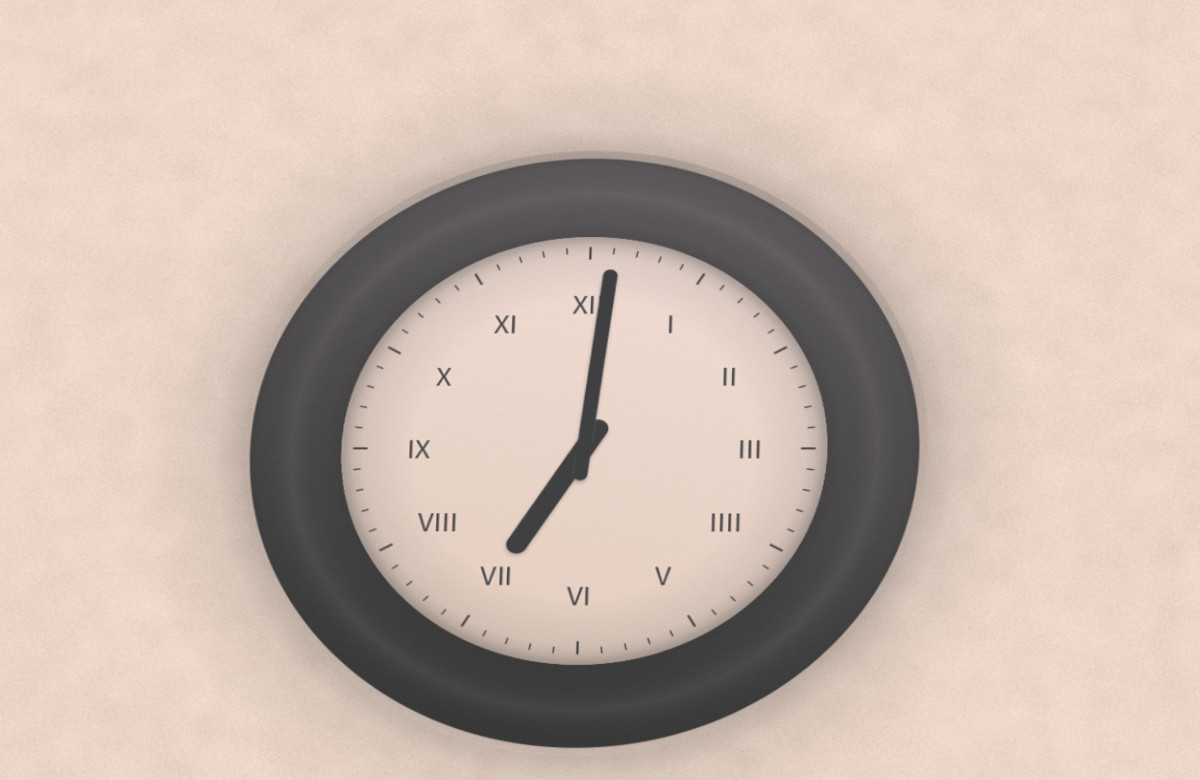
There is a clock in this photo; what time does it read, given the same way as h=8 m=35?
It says h=7 m=1
